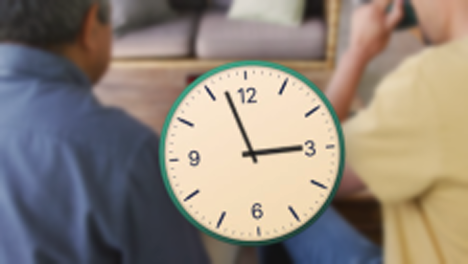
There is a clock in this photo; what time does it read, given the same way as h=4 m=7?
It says h=2 m=57
